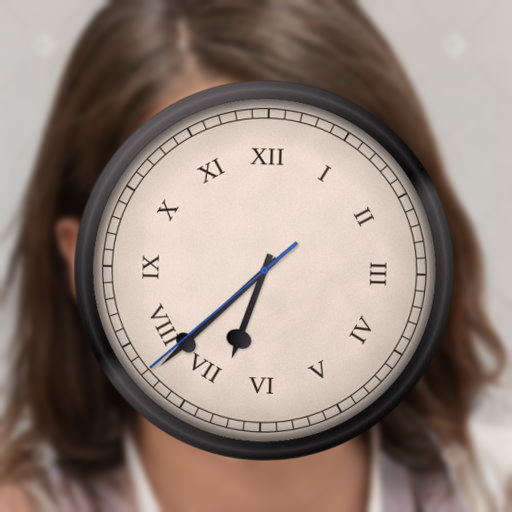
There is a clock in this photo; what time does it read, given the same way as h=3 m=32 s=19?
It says h=6 m=37 s=38
